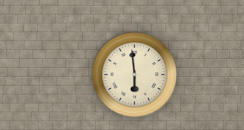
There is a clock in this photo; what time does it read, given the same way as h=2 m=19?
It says h=5 m=59
